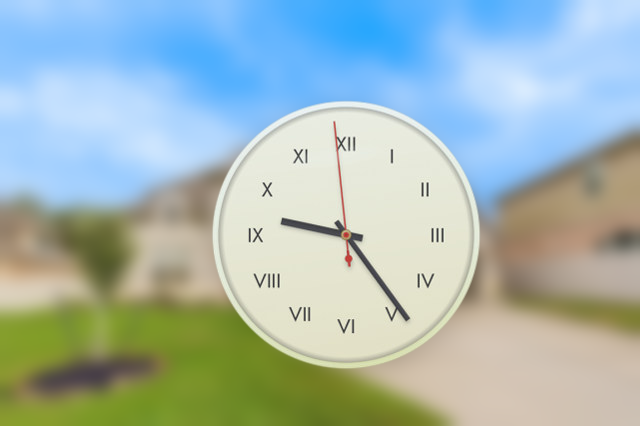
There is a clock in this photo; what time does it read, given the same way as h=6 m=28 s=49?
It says h=9 m=23 s=59
